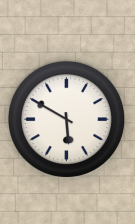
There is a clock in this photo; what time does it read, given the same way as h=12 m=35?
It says h=5 m=50
